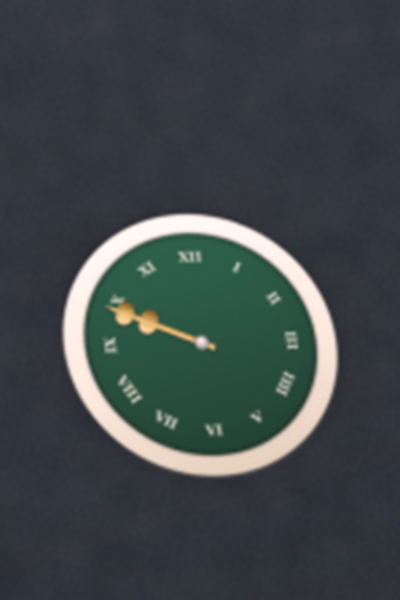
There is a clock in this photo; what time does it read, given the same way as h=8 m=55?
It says h=9 m=49
